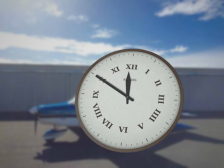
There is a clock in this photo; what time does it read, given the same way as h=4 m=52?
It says h=11 m=50
